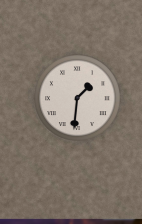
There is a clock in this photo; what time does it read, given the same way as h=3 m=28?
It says h=1 m=31
